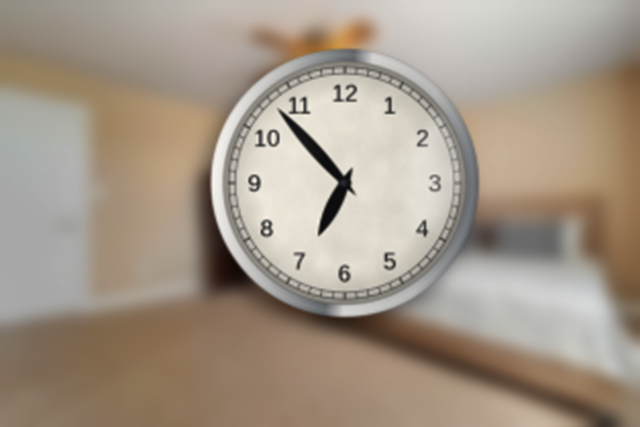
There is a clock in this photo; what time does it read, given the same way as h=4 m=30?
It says h=6 m=53
